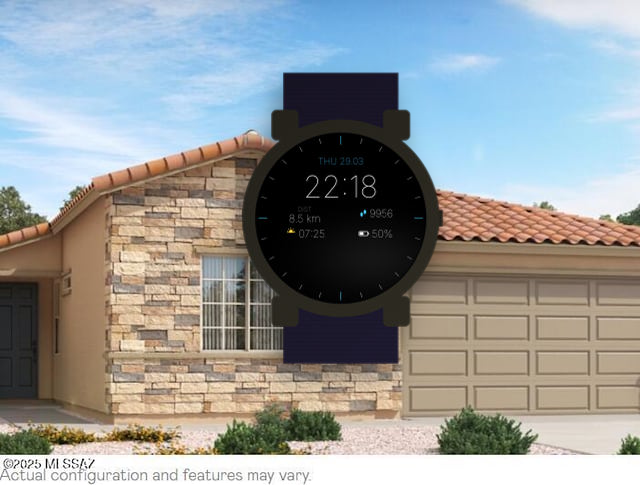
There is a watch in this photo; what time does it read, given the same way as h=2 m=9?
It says h=22 m=18
